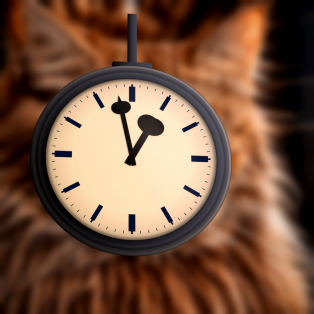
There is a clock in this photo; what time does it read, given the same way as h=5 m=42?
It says h=12 m=58
